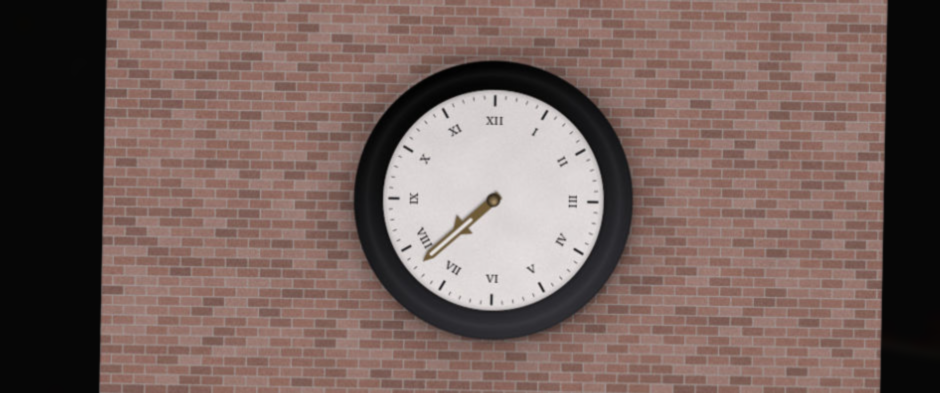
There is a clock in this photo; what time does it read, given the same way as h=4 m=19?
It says h=7 m=38
